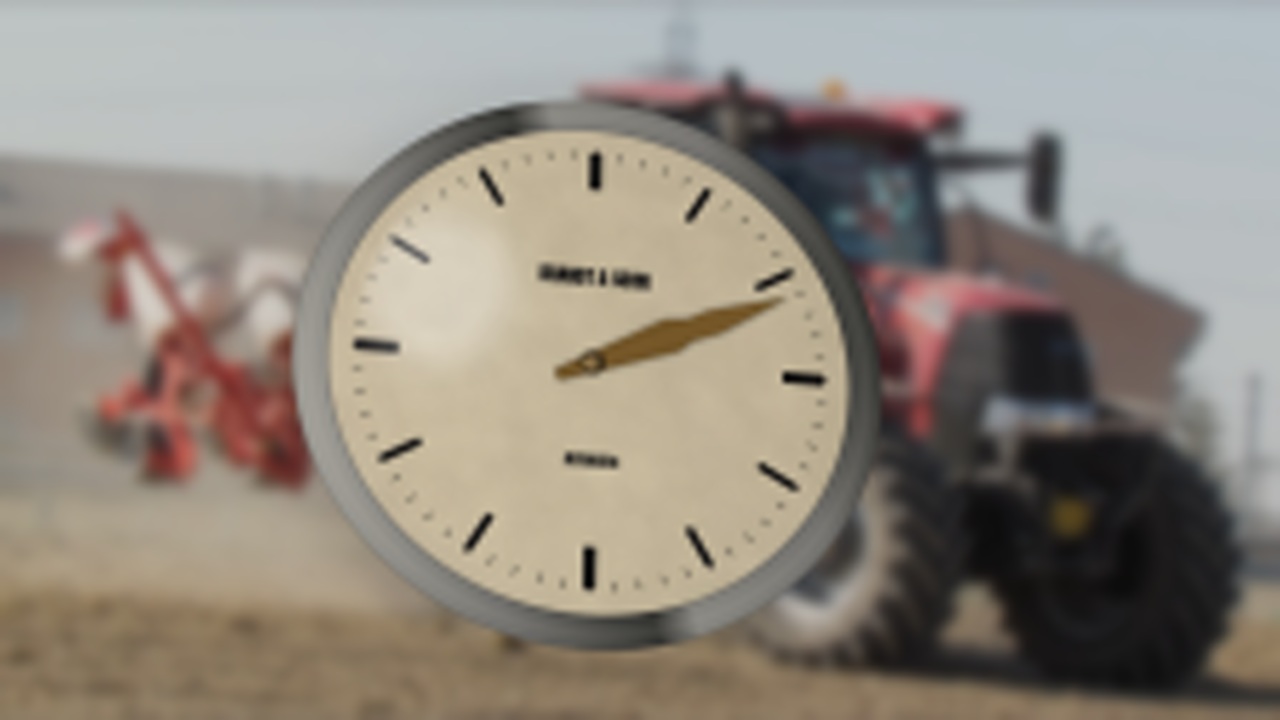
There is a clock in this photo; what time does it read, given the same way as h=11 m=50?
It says h=2 m=11
